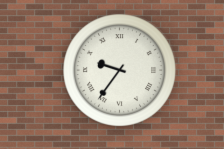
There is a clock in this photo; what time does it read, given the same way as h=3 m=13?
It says h=9 m=36
